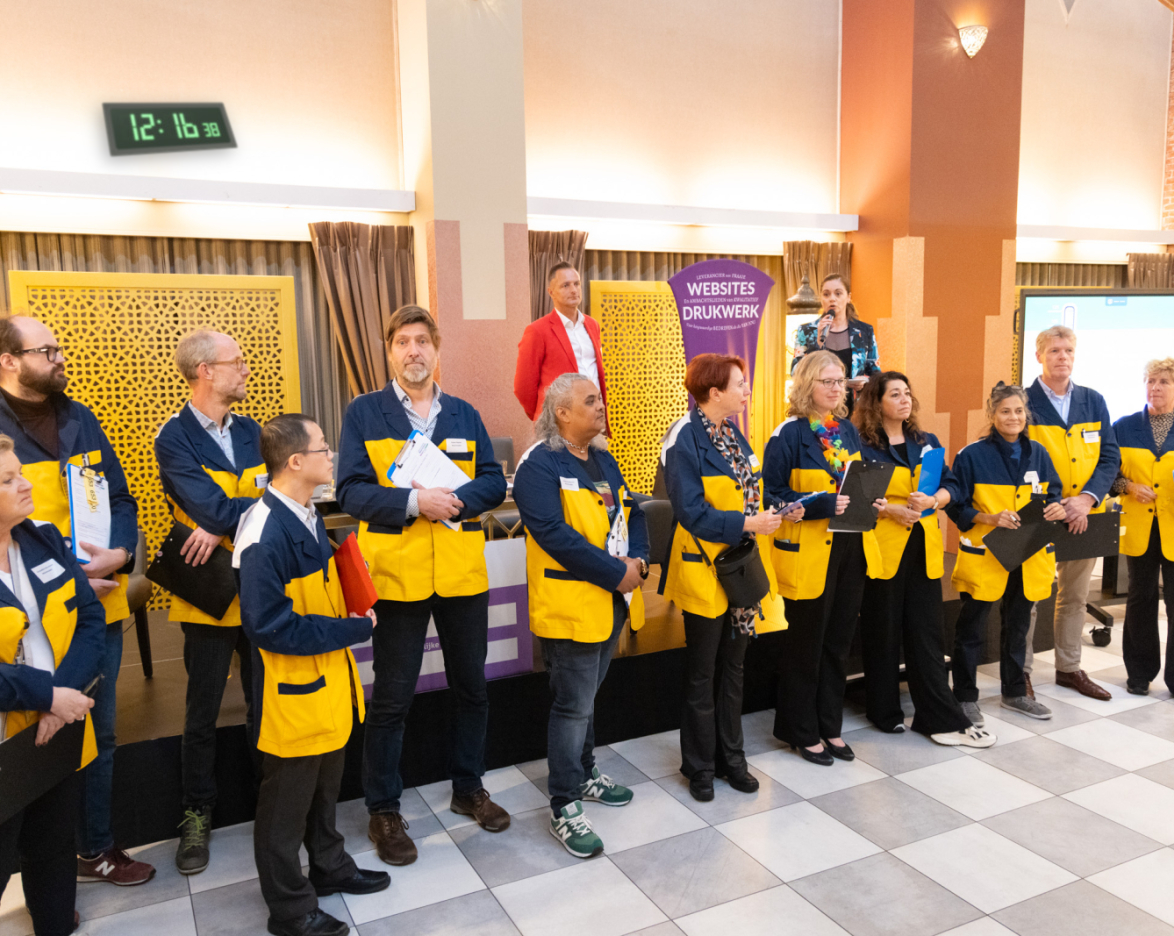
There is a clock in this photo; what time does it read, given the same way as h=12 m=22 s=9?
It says h=12 m=16 s=38
